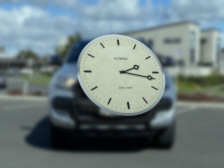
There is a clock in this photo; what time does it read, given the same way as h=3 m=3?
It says h=2 m=17
